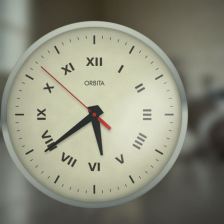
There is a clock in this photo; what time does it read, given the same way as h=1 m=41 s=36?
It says h=5 m=38 s=52
